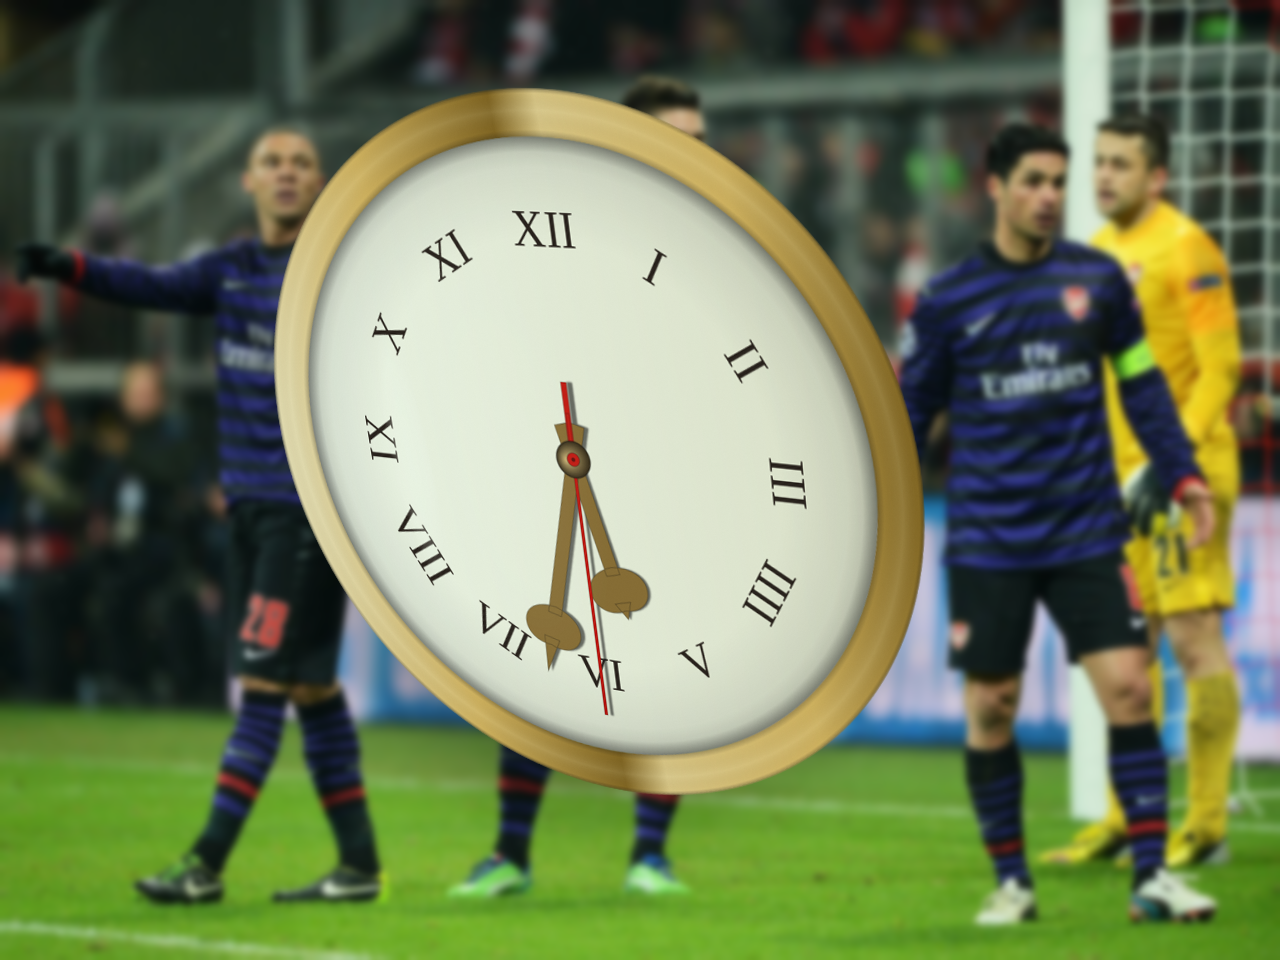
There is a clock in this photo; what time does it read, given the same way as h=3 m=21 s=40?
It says h=5 m=32 s=30
